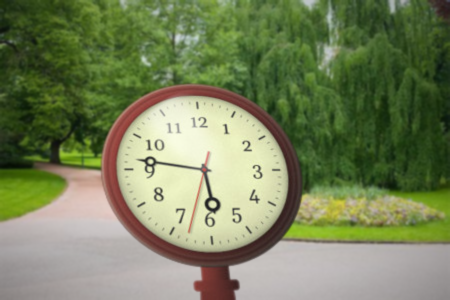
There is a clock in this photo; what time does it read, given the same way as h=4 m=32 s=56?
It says h=5 m=46 s=33
